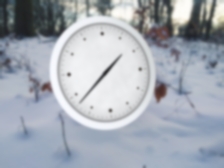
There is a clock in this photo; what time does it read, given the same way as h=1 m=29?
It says h=1 m=38
